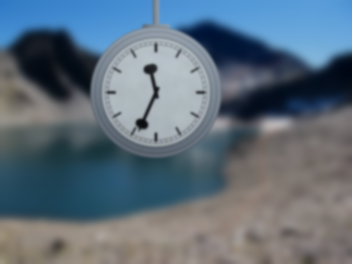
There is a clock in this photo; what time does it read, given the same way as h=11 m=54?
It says h=11 m=34
